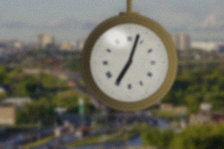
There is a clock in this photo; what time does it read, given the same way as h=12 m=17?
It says h=7 m=3
